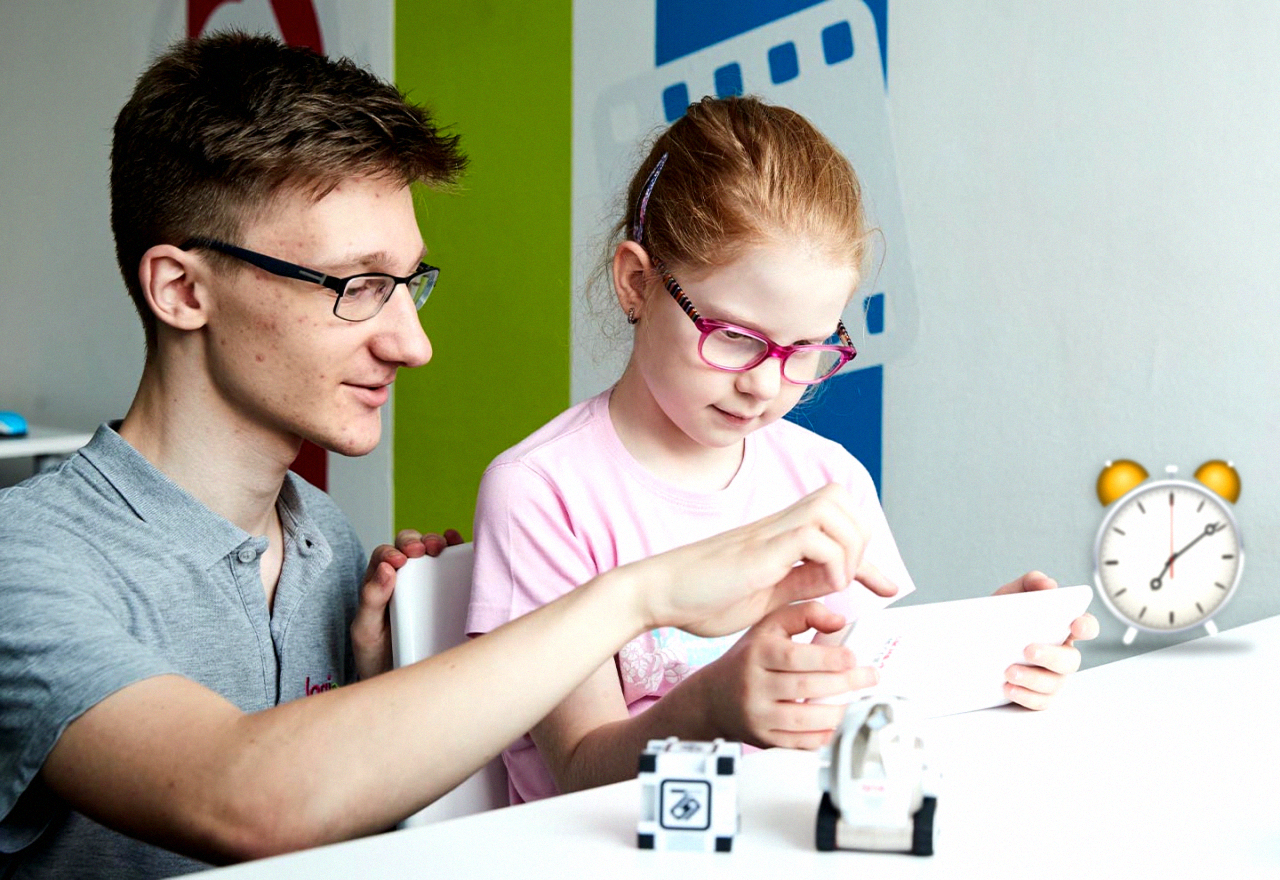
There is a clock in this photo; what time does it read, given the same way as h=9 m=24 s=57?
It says h=7 m=9 s=0
